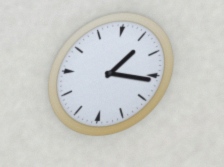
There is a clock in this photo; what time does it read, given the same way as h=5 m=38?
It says h=1 m=16
